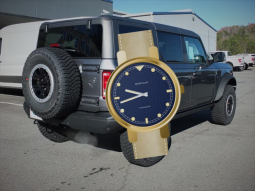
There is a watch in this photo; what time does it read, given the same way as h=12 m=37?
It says h=9 m=43
